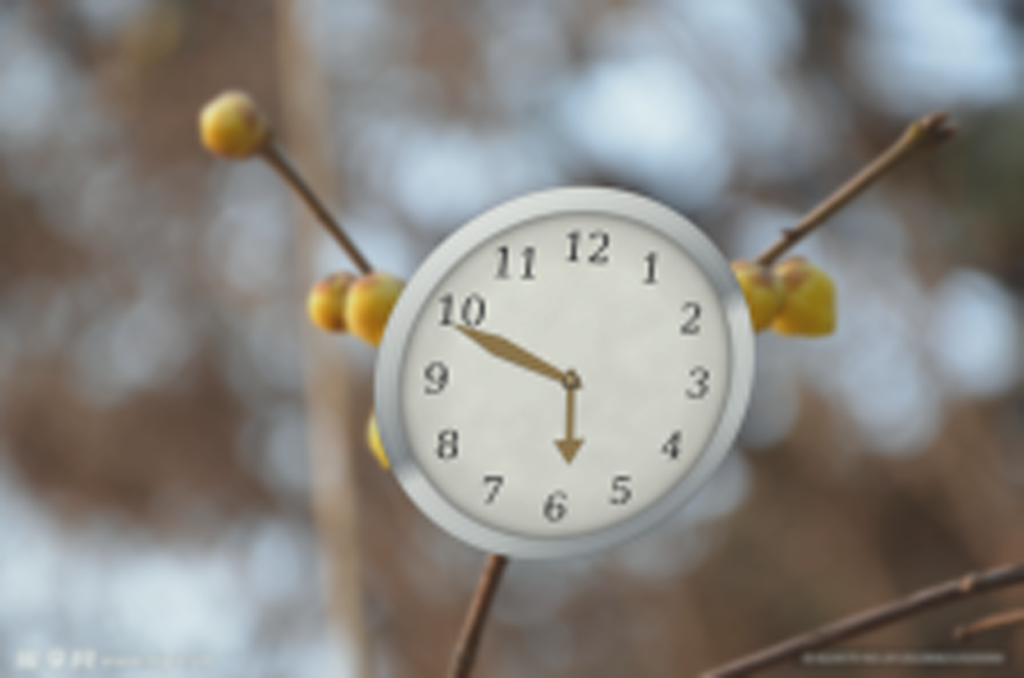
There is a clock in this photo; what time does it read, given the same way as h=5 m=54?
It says h=5 m=49
